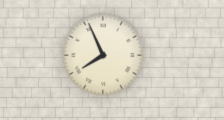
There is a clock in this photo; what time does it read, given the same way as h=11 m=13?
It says h=7 m=56
